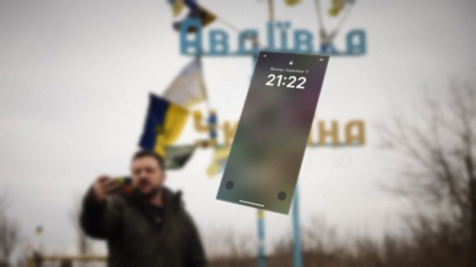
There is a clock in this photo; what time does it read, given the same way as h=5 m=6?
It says h=21 m=22
